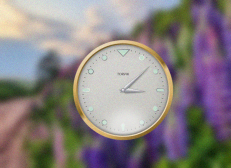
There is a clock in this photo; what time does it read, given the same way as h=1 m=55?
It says h=3 m=8
